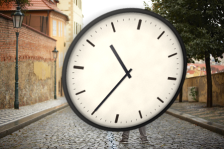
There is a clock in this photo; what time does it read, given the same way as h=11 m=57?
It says h=10 m=35
